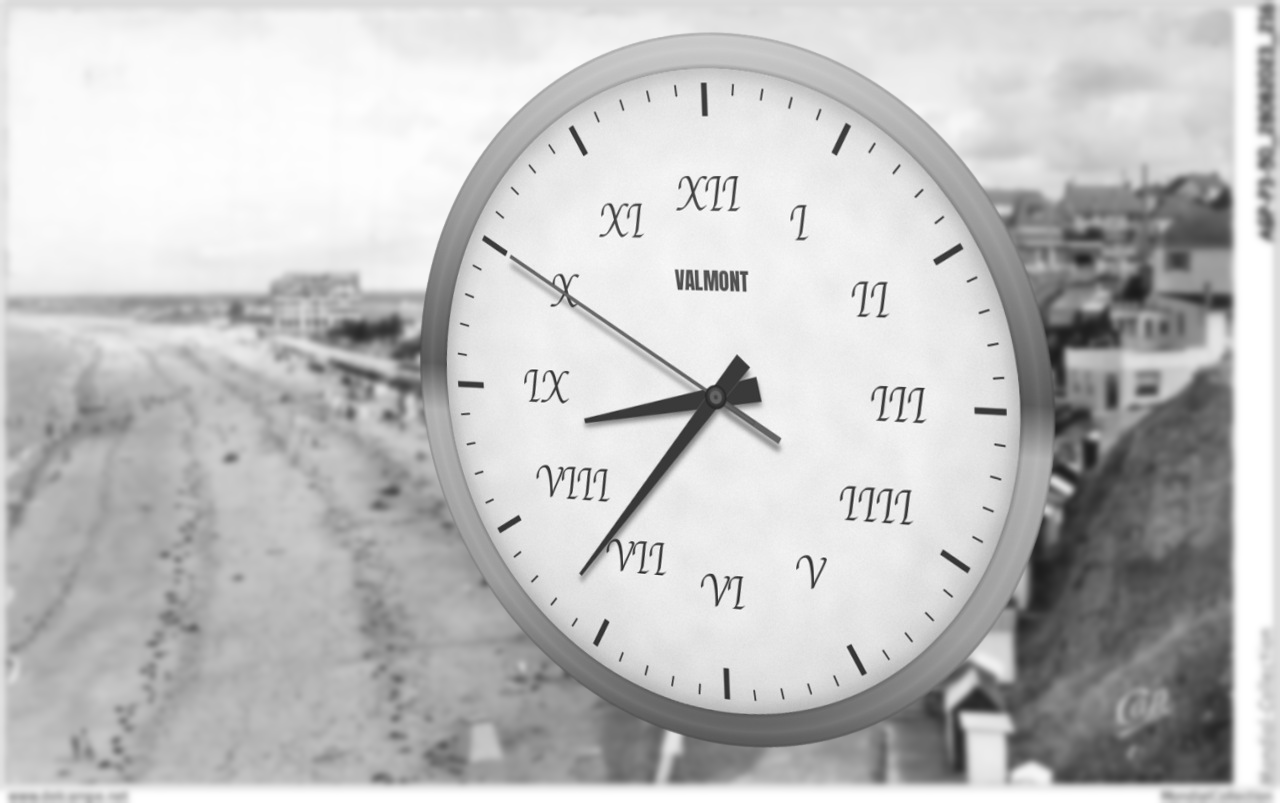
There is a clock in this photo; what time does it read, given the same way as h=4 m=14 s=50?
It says h=8 m=36 s=50
